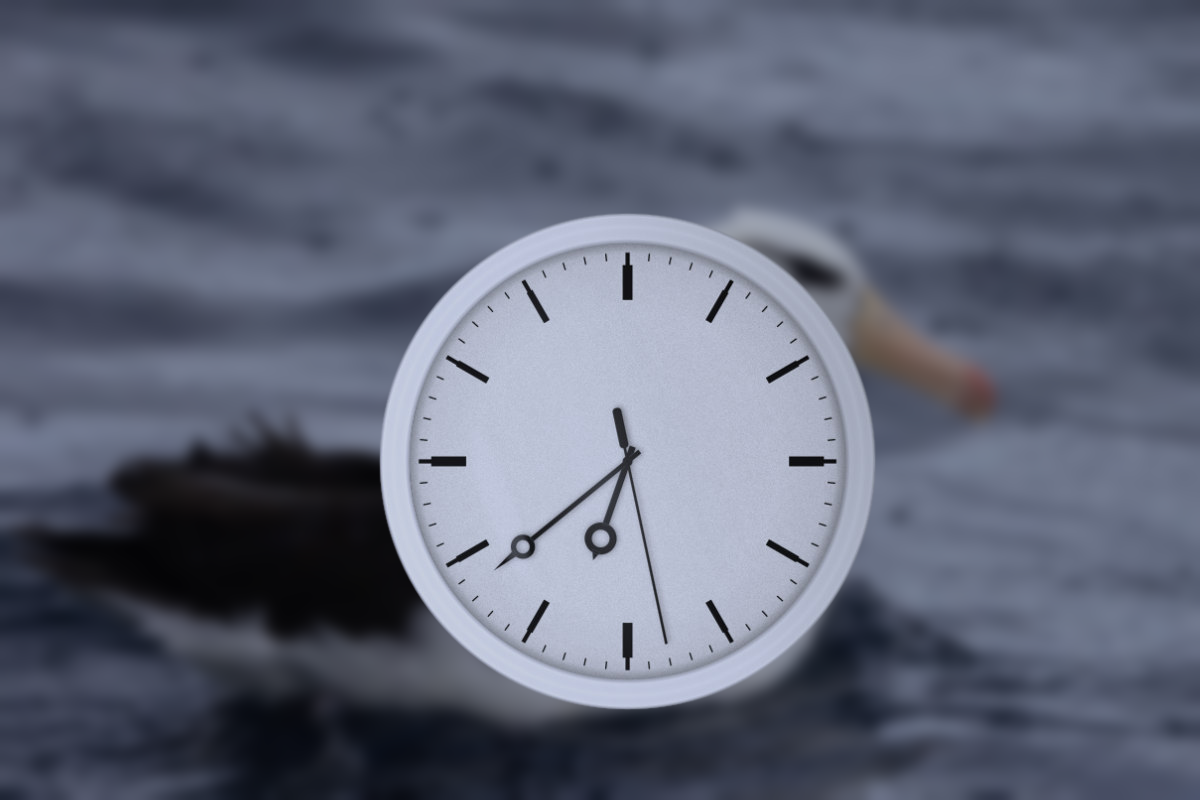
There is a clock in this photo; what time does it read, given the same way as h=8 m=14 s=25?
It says h=6 m=38 s=28
